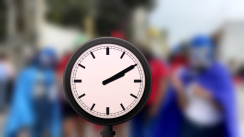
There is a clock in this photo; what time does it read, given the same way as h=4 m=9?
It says h=2 m=10
